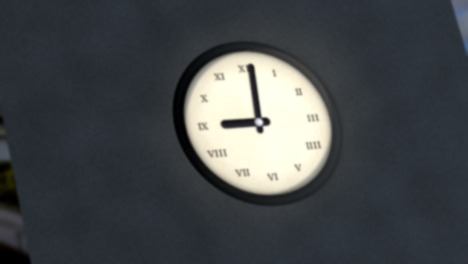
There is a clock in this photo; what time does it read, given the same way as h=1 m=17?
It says h=9 m=1
